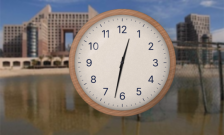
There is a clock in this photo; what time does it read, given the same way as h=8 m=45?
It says h=12 m=32
